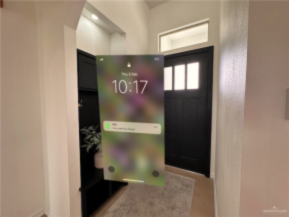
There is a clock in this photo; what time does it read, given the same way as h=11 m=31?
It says h=10 m=17
